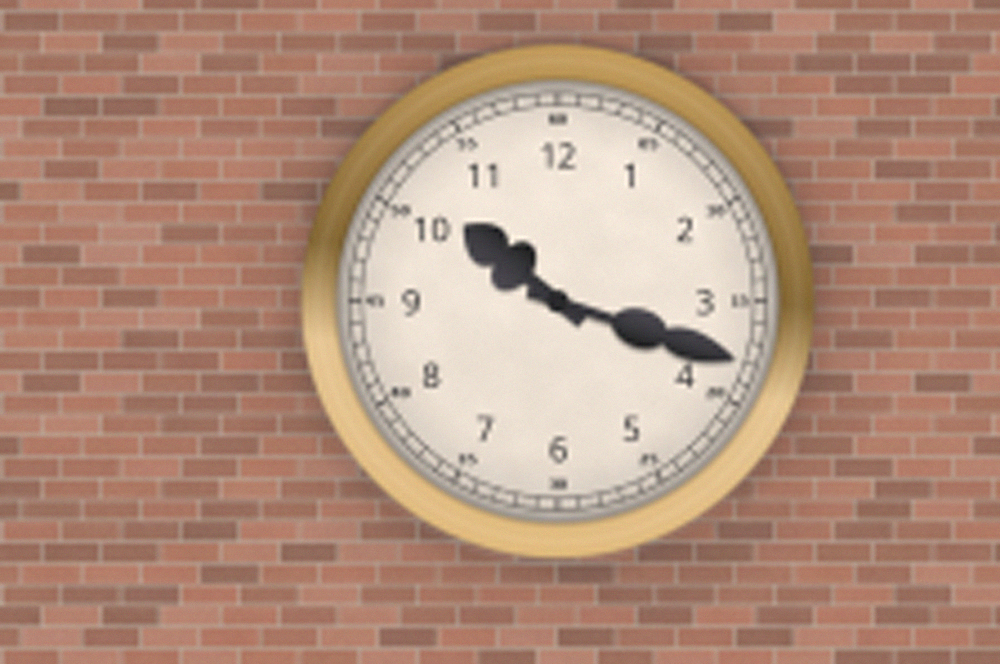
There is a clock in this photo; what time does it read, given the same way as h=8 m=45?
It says h=10 m=18
